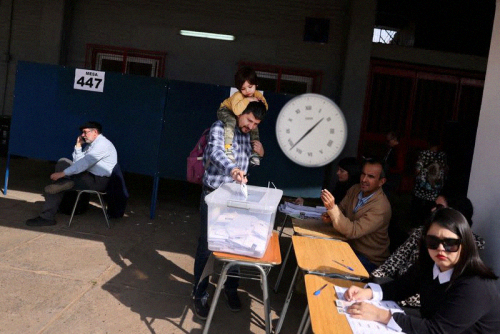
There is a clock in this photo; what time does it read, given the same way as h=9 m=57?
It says h=1 m=38
